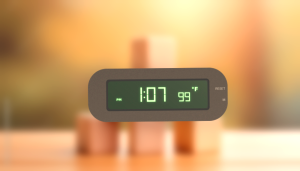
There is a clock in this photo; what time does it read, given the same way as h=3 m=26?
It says h=1 m=7
